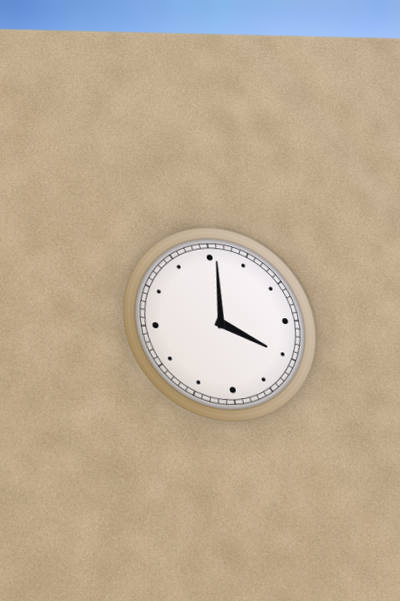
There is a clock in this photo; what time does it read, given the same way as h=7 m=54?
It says h=4 m=1
